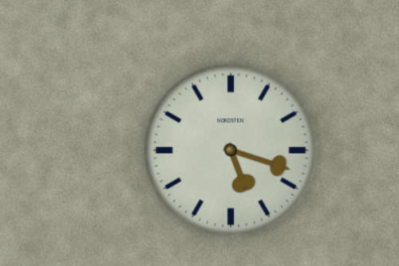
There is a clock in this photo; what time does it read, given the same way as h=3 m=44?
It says h=5 m=18
